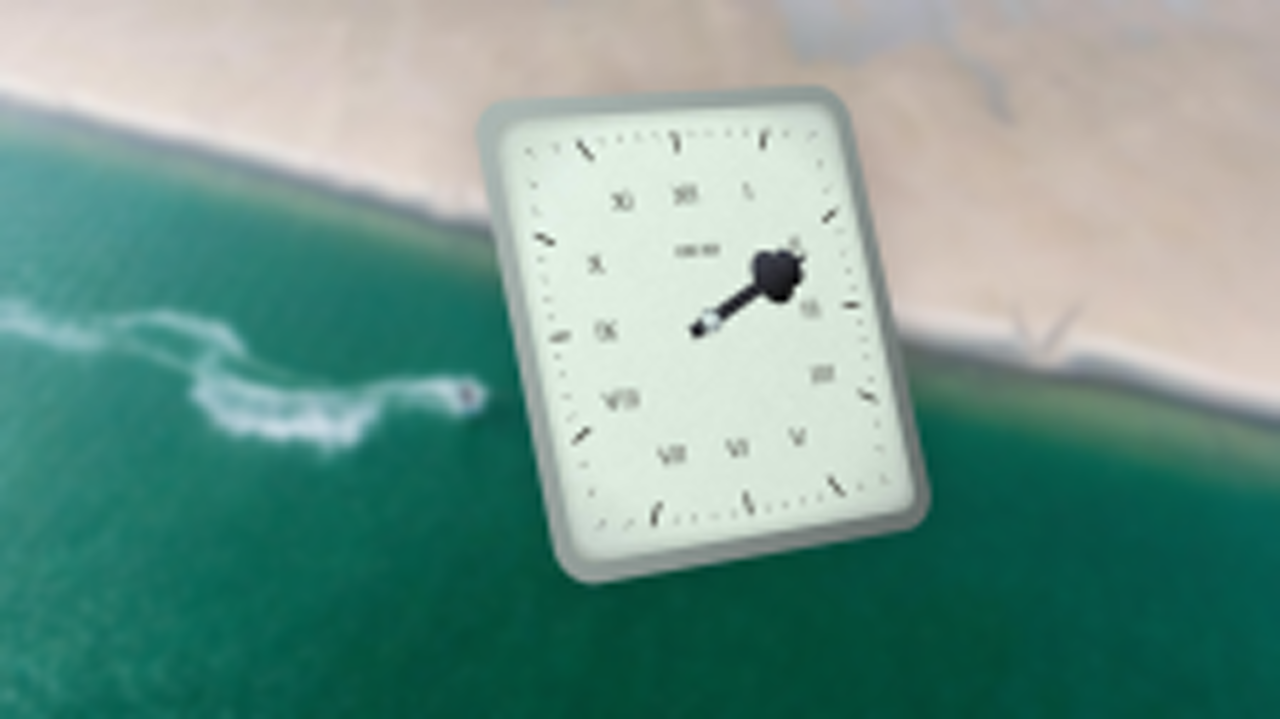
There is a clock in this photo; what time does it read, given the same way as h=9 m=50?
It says h=2 m=11
